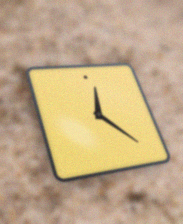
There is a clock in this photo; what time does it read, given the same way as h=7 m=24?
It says h=12 m=23
